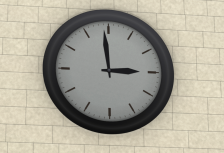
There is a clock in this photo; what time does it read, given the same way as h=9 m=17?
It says h=2 m=59
